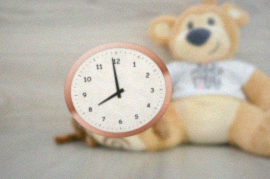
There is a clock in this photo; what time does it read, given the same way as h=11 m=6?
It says h=7 m=59
